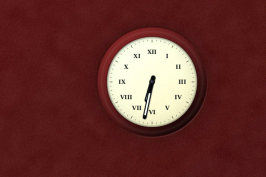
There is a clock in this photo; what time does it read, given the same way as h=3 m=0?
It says h=6 m=32
